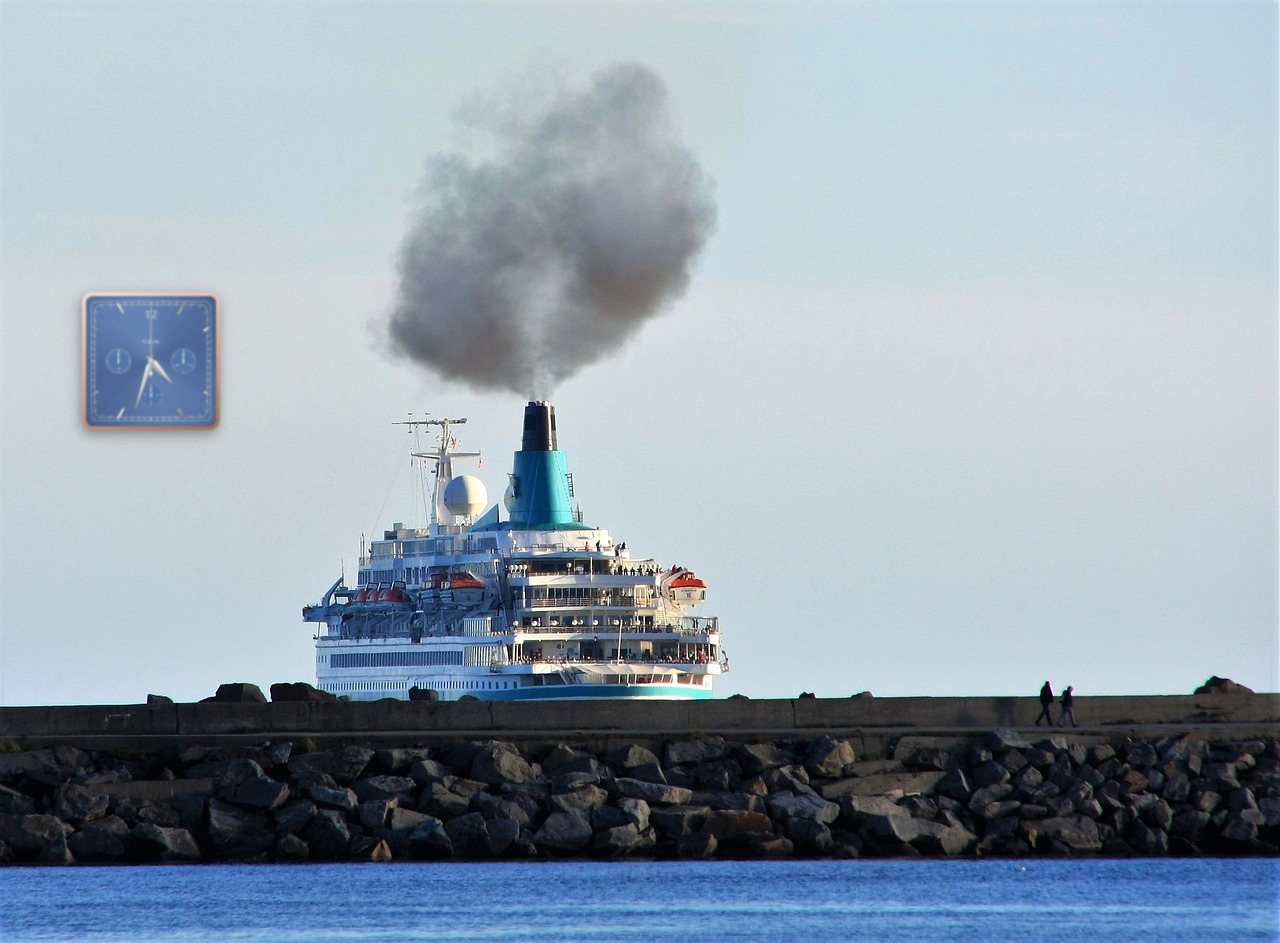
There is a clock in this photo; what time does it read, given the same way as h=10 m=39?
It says h=4 m=33
